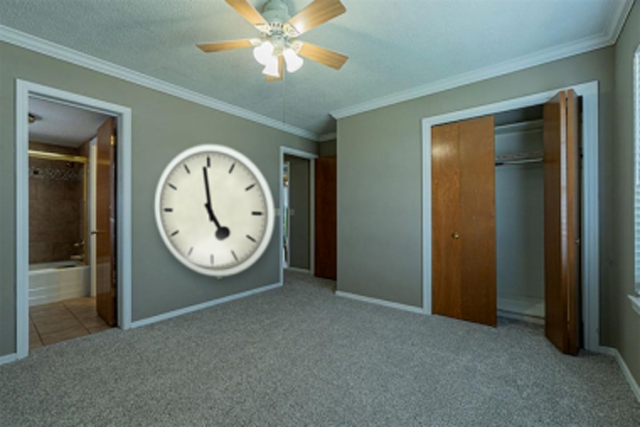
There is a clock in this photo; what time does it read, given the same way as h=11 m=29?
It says h=4 m=59
